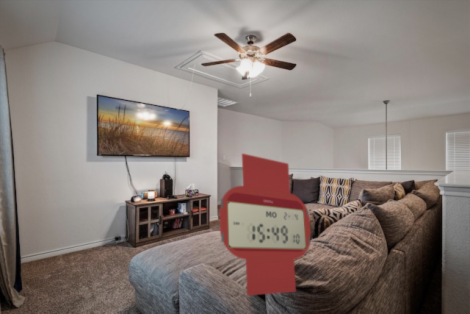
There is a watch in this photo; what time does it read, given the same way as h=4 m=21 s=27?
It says h=15 m=49 s=10
